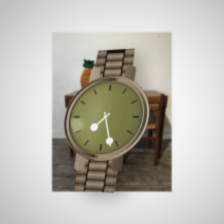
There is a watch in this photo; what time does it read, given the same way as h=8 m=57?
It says h=7 m=27
